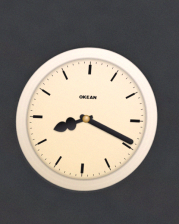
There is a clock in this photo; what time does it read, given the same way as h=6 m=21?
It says h=8 m=19
